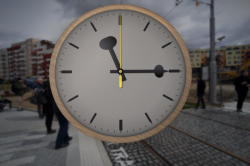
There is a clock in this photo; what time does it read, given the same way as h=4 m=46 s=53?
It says h=11 m=15 s=0
